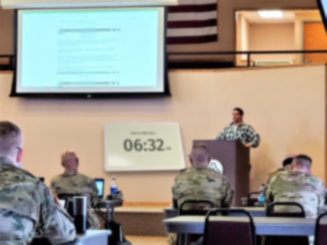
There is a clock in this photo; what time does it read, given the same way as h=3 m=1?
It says h=6 m=32
